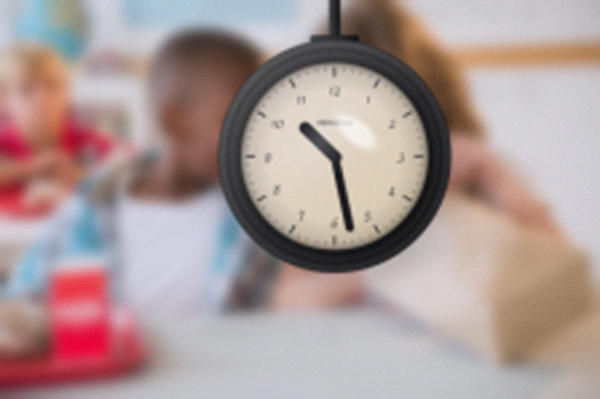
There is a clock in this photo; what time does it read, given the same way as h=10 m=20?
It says h=10 m=28
